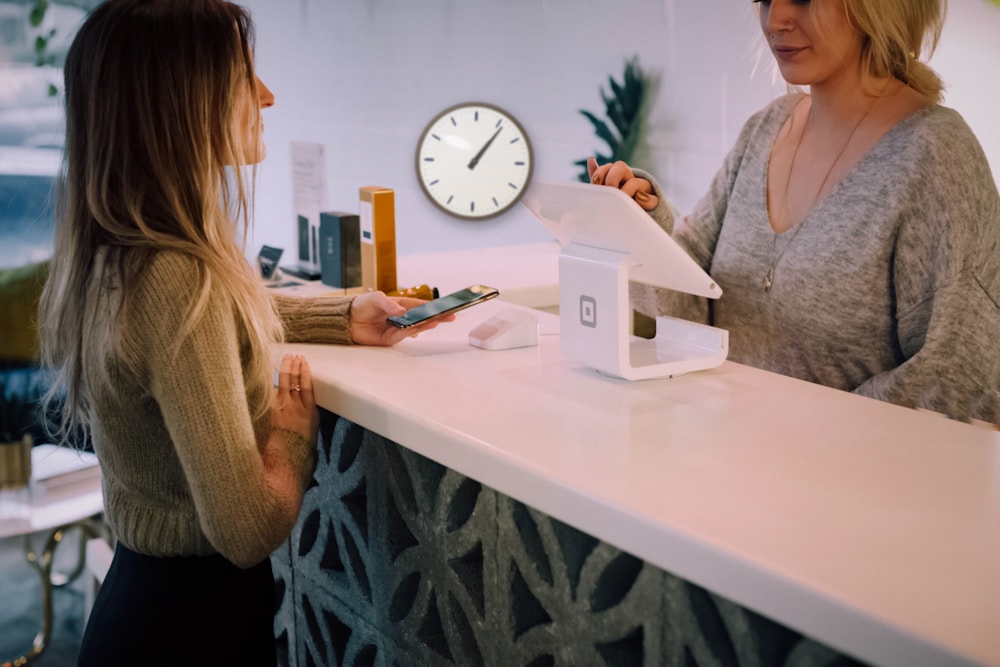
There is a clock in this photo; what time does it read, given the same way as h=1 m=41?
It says h=1 m=6
